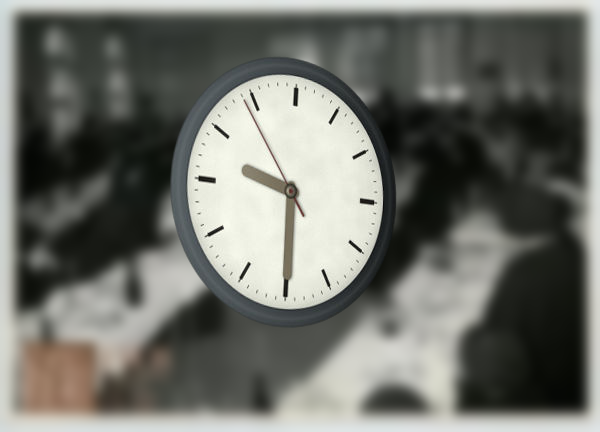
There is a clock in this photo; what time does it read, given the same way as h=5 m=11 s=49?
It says h=9 m=29 s=54
